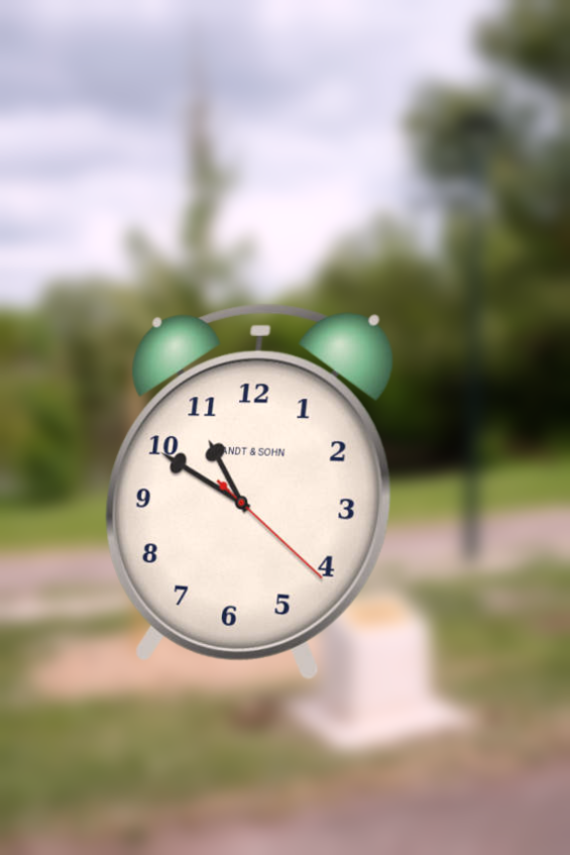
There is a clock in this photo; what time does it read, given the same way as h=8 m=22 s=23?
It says h=10 m=49 s=21
